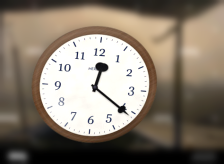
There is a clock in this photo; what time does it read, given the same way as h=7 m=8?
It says h=12 m=21
